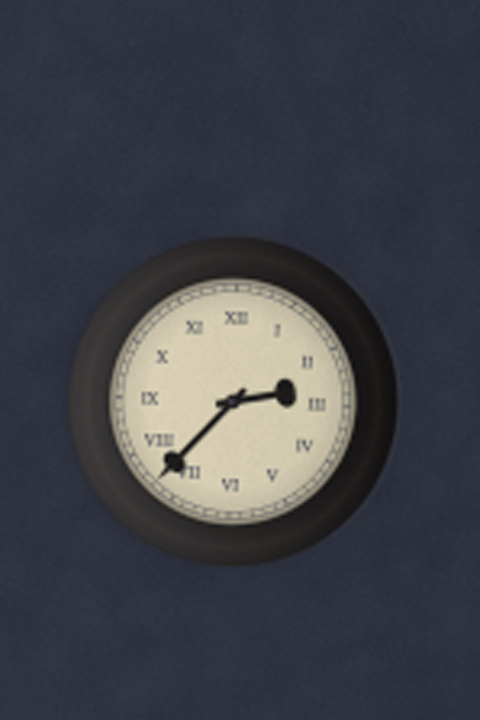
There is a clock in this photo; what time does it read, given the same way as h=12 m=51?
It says h=2 m=37
